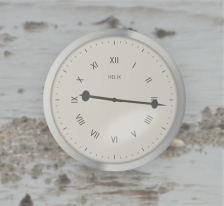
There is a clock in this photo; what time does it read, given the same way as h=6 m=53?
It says h=9 m=16
